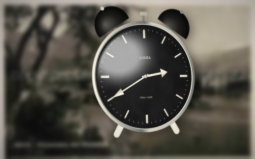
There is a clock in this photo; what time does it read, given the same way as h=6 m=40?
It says h=2 m=40
